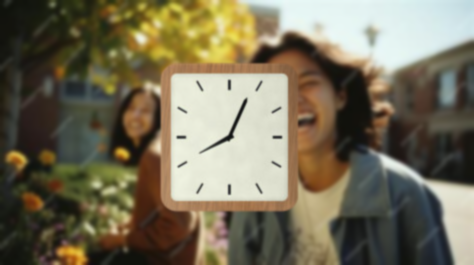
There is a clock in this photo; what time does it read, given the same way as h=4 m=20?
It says h=8 m=4
